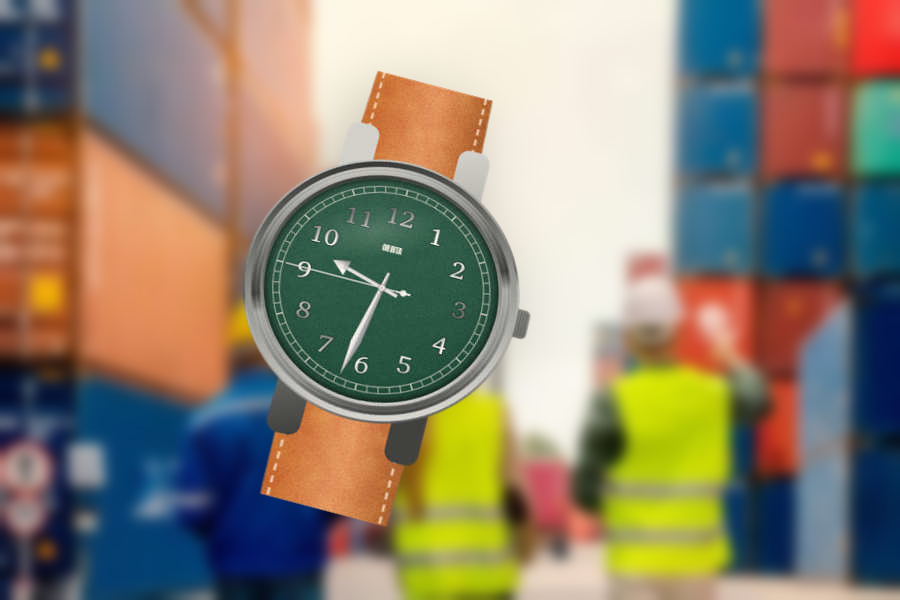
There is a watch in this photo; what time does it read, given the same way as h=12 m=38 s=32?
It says h=9 m=31 s=45
